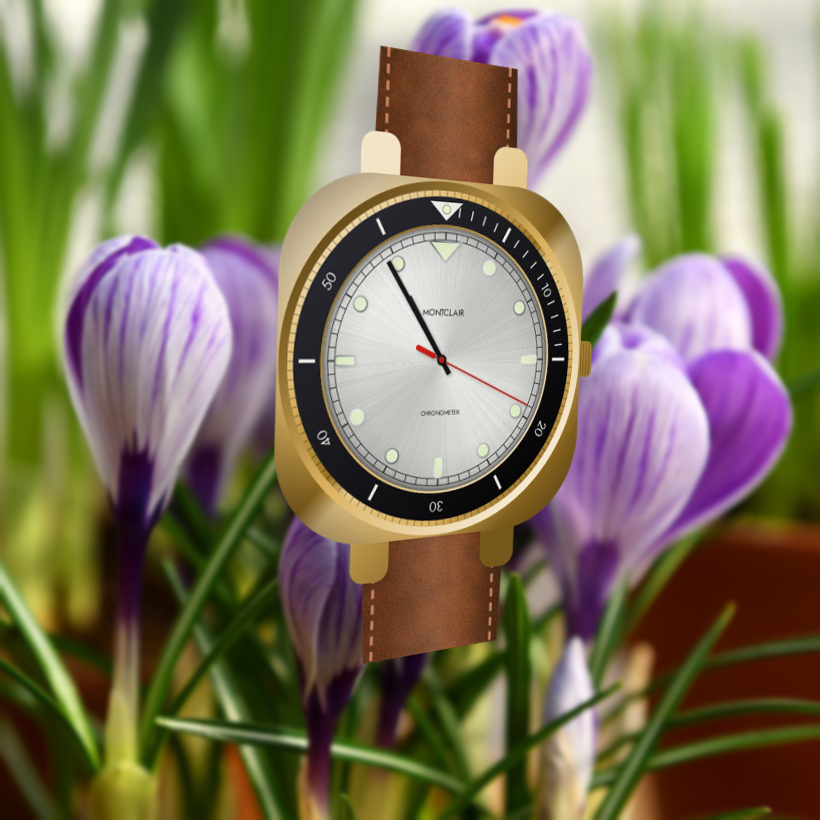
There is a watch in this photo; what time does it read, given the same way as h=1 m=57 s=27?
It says h=10 m=54 s=19
